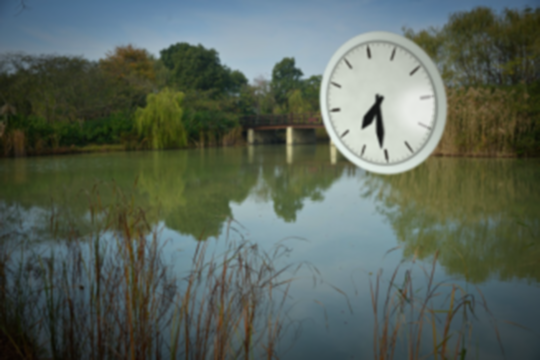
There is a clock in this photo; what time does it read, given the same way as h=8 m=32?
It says h=7 m=31
